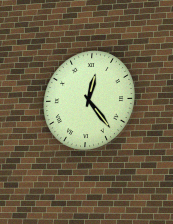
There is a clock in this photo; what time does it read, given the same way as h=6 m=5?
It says h=12 m=23
